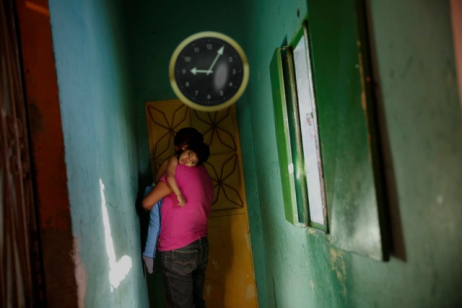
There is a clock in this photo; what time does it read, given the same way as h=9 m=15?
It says h=9 m=5
